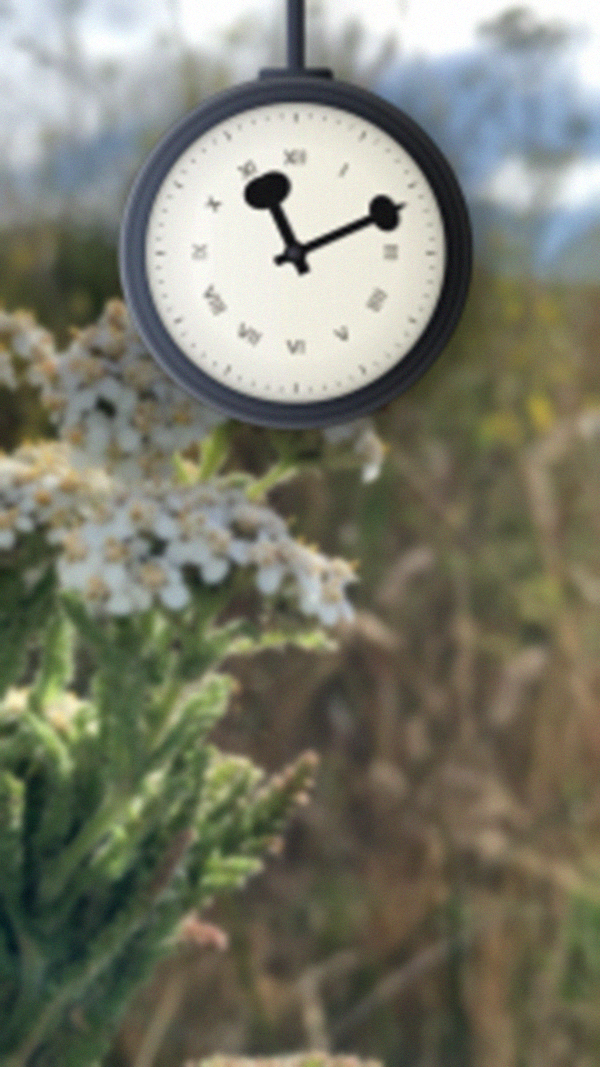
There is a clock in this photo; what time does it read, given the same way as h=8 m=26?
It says h=11 m=11
